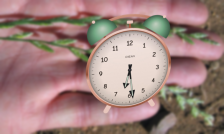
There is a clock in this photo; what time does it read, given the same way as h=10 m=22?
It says h=6 m=29
